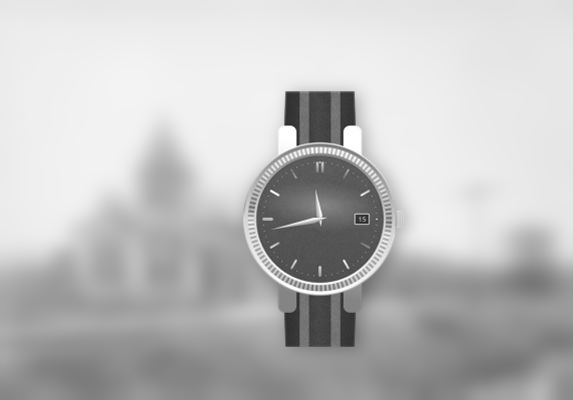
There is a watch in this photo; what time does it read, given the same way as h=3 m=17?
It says h=11 m=43
